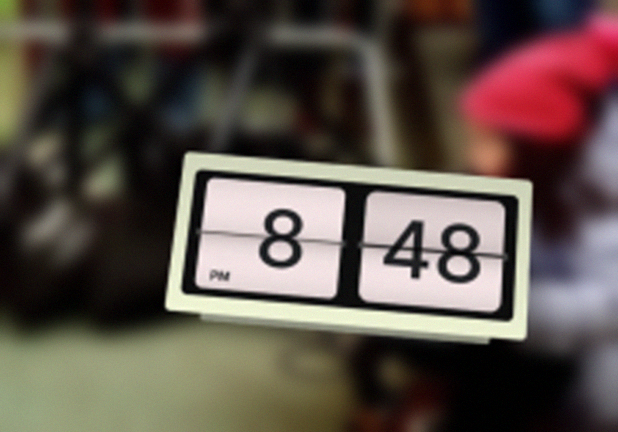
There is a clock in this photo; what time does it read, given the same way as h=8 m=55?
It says h=8 m=48
